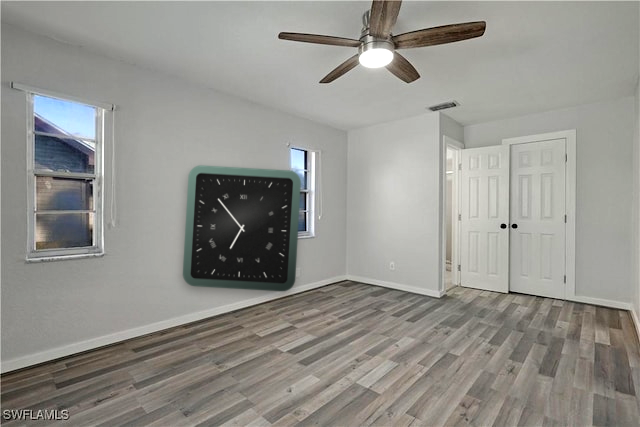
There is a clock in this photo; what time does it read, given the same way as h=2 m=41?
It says h=6 m=53
